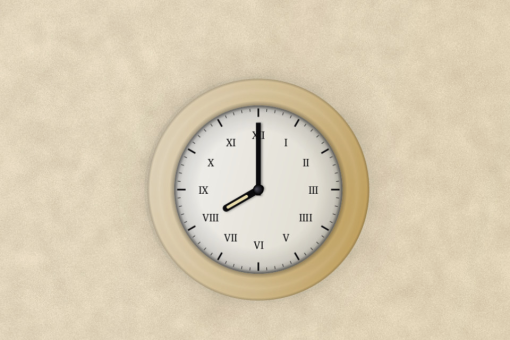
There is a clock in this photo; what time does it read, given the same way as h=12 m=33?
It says h=8 m=0
